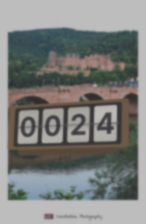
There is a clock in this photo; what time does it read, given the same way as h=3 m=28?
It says h=0 m=24
